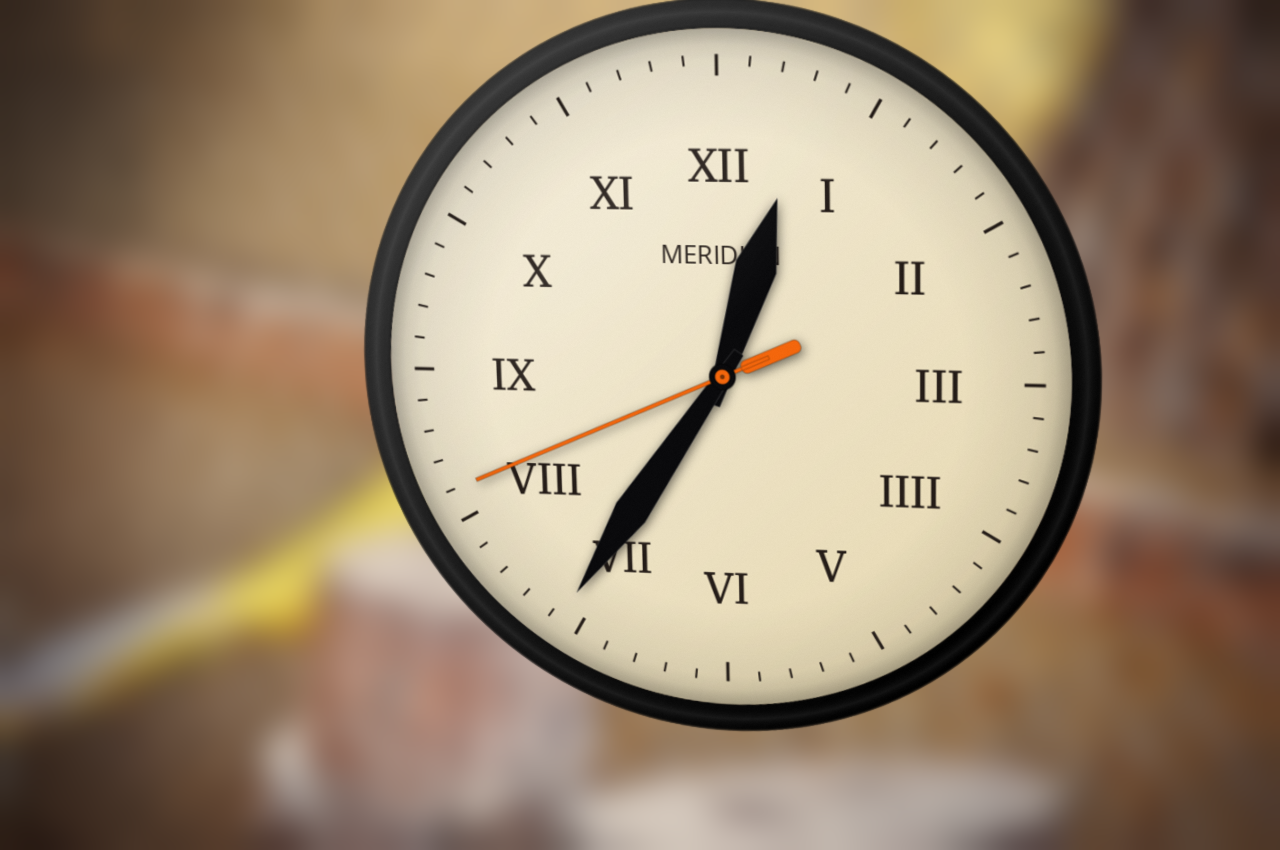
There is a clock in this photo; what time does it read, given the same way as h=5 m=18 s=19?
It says h=12 m=35 s=41
